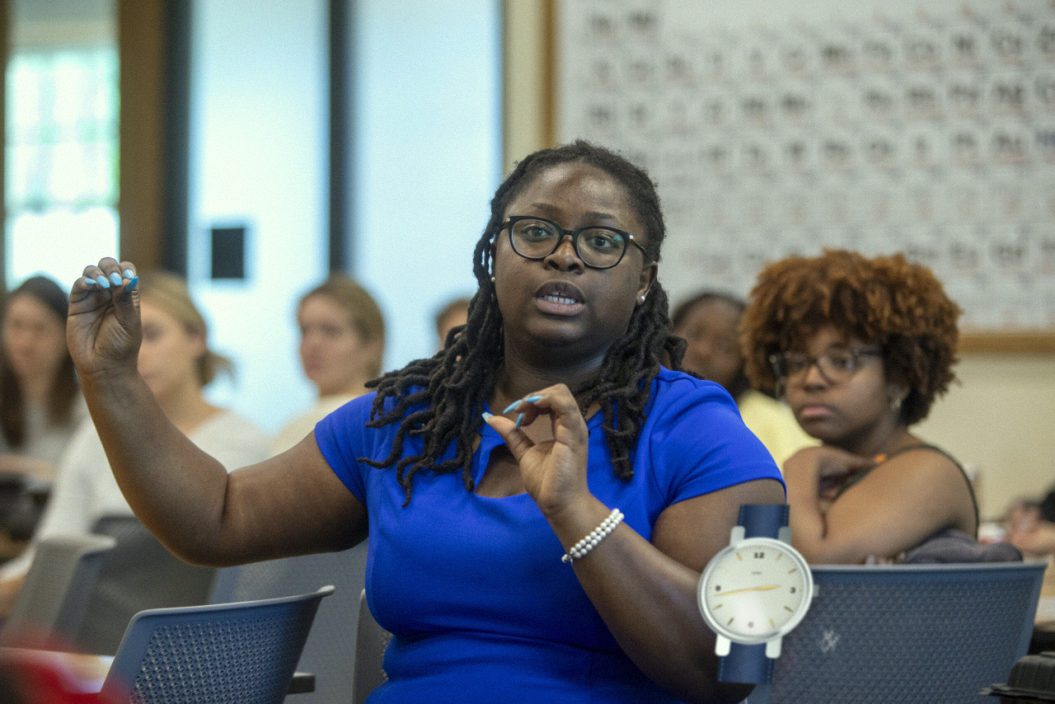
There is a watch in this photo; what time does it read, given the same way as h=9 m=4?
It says h=2 m=43
